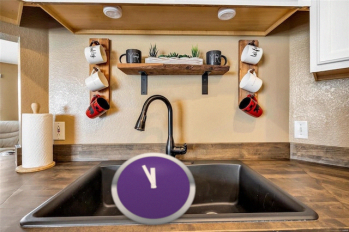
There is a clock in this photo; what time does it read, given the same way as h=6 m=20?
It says h=11 m=56
